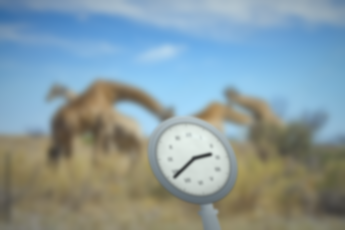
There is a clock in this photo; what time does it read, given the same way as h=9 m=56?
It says h=2 m=39
